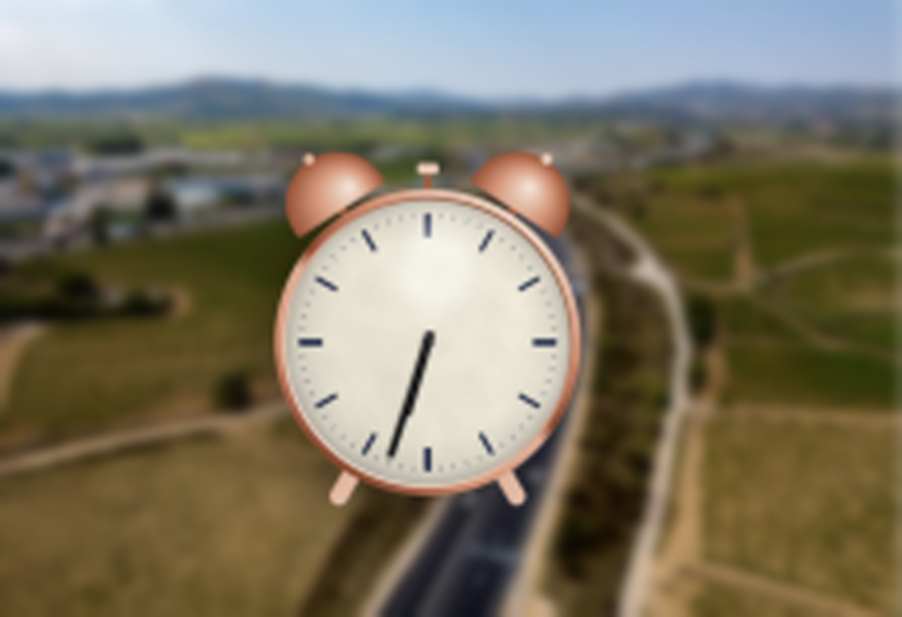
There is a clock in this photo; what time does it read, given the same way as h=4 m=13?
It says h=6 m=33
